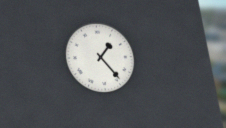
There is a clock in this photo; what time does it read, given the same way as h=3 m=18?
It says h=1 m=24
